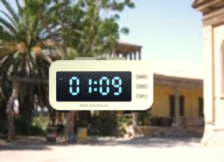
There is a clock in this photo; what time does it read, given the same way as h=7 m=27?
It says h=1 m=9
